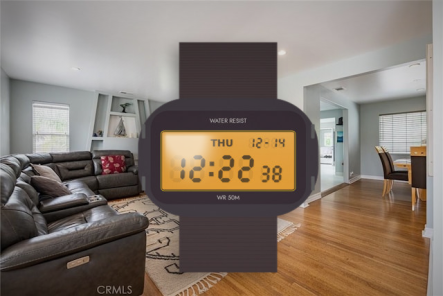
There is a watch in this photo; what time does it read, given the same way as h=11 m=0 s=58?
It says h=12 m=22 s=38
